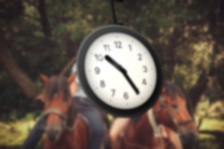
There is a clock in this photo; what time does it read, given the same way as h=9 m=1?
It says h=10 m=25
